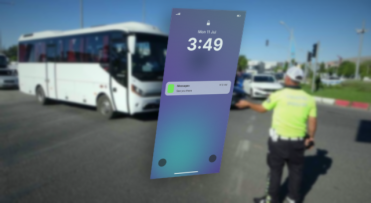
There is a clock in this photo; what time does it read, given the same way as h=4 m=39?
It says h=3 m=49
